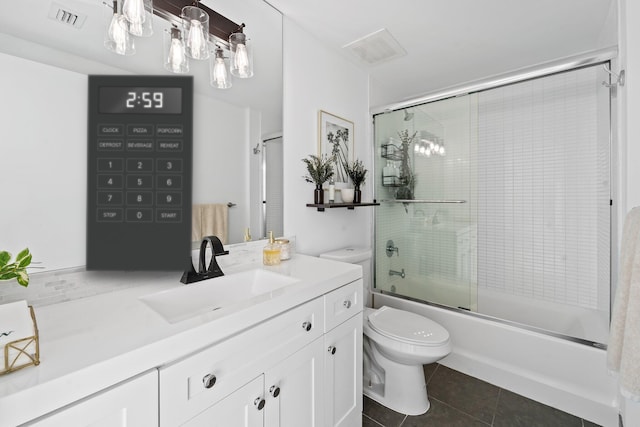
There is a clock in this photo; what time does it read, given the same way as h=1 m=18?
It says h=2 m=59
